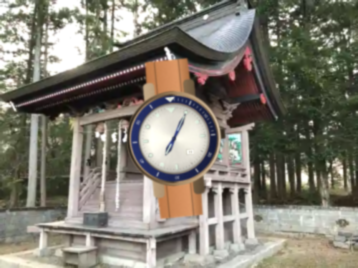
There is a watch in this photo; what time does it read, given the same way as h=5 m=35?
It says h=7 m=5
